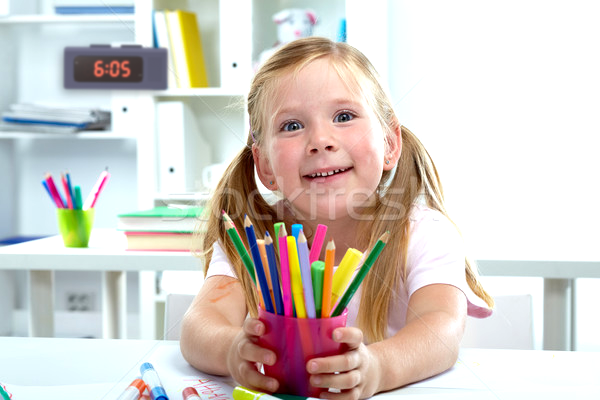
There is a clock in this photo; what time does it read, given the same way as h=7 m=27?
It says h=6 m=5
